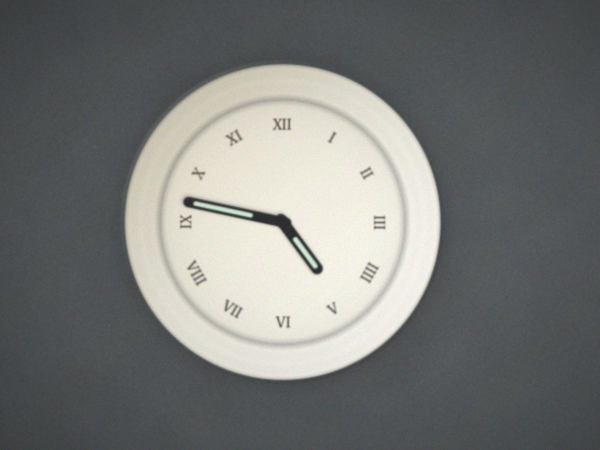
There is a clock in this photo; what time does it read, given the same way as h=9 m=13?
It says h=4 m=47
